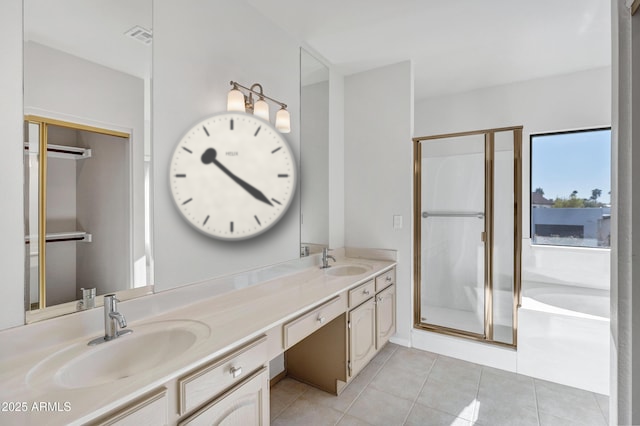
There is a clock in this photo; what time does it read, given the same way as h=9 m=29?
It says h=10 m=21
